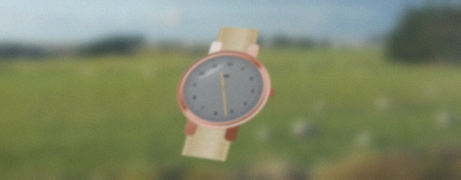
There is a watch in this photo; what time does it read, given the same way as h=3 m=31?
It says h=11 m=27
